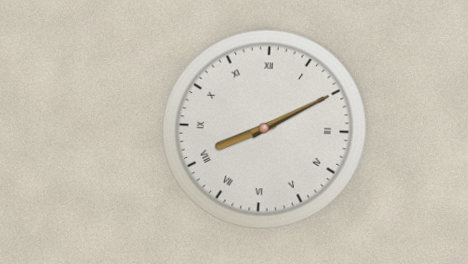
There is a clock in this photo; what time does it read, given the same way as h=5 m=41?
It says h=8 m=10
